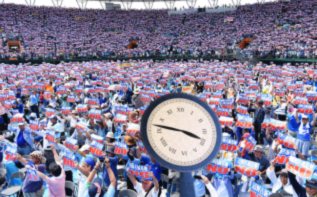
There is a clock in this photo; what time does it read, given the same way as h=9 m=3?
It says h=3 m=47
